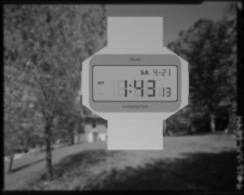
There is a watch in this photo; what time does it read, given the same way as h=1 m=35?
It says h=1 m=43
